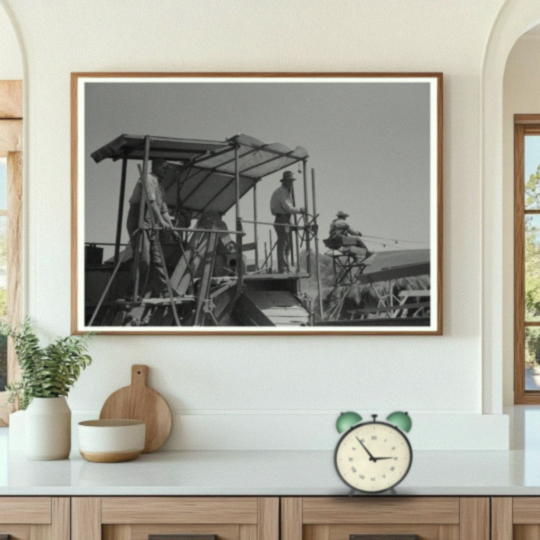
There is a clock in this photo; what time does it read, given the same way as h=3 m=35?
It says h=2 m=54
